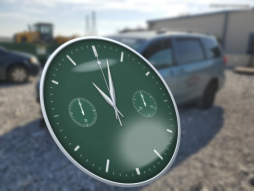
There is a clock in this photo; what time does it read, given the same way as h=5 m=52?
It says h=11 m=2
